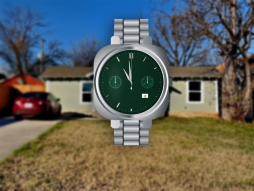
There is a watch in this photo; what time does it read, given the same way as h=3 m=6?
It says h=10 m=59
